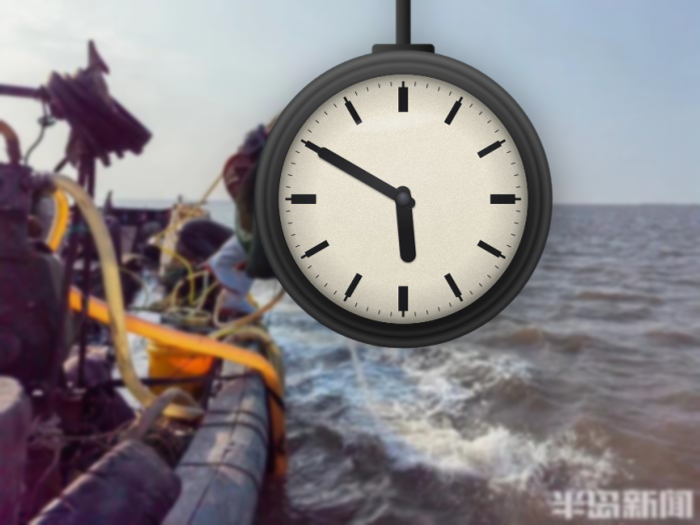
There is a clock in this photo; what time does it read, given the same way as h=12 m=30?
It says h=5 m=50
